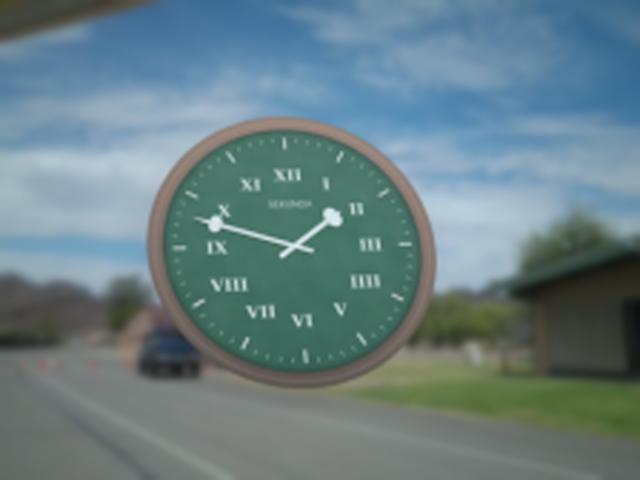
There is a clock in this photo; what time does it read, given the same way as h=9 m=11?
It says h=1 m=48
